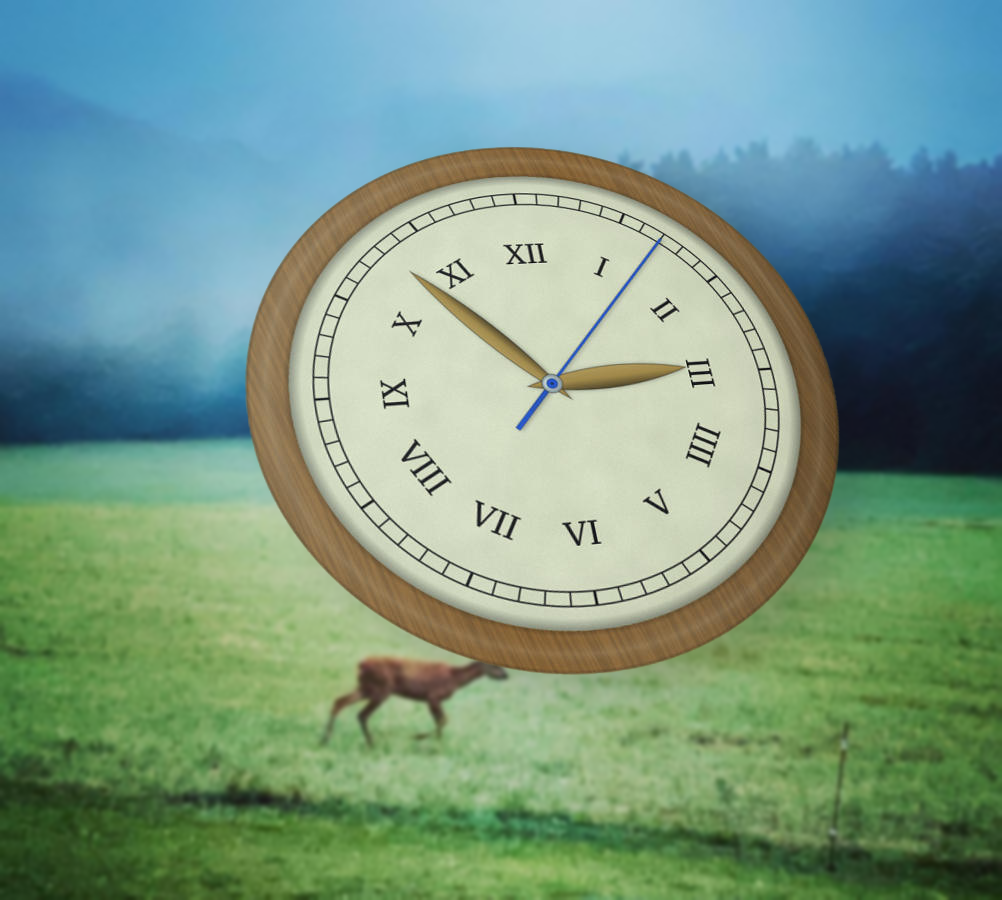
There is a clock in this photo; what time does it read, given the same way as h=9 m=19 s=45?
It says h=2 m=53 s=7
